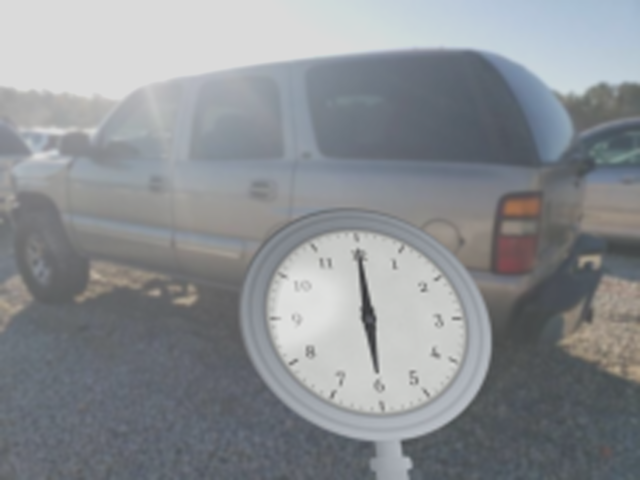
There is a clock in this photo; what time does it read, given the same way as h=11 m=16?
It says h=6 m=0
